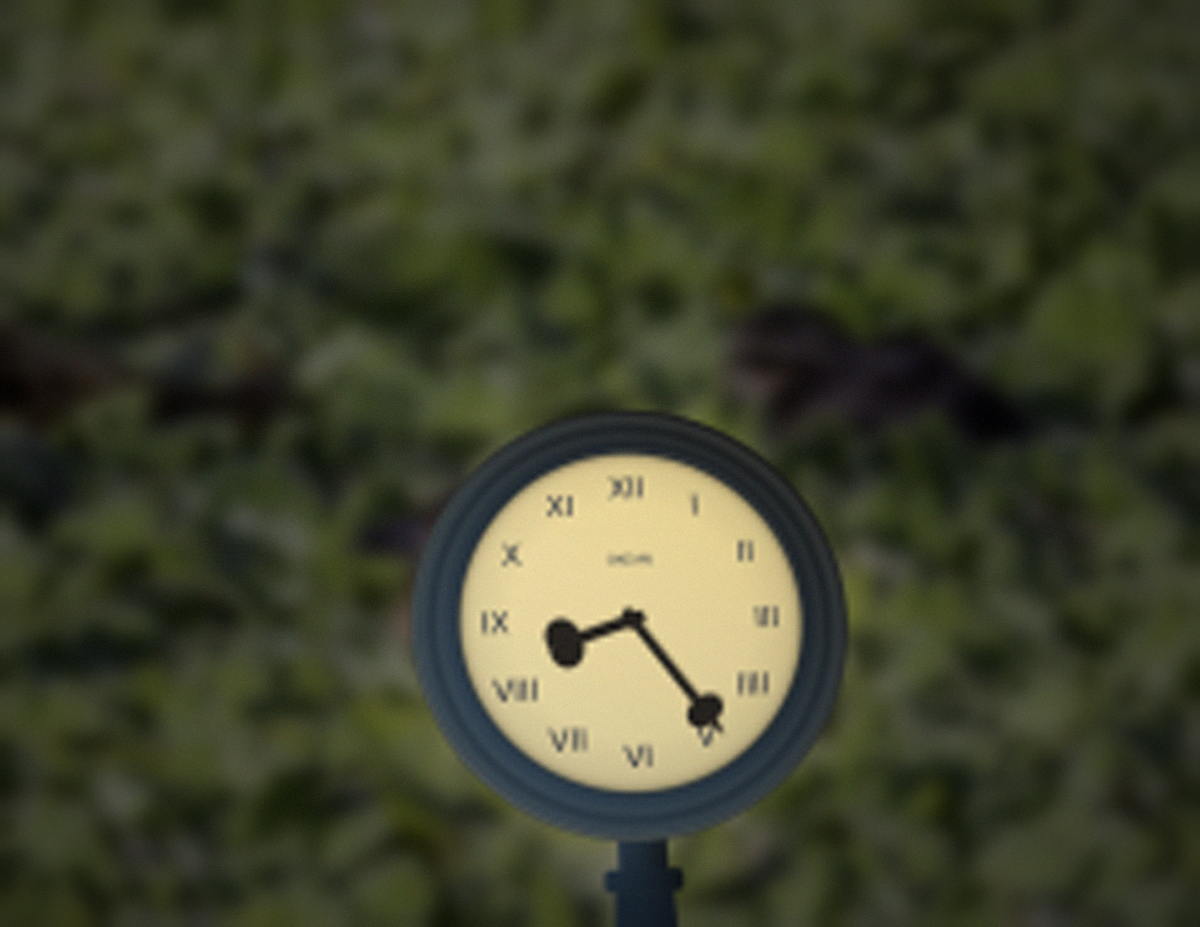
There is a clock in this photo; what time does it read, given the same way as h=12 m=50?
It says h=8 m=24
